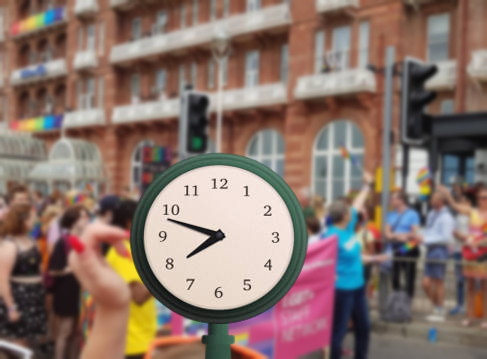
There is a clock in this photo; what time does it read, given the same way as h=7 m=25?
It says h=7 m=48
